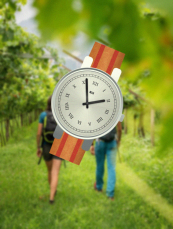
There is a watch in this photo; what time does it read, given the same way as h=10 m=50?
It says h=1 m=56
